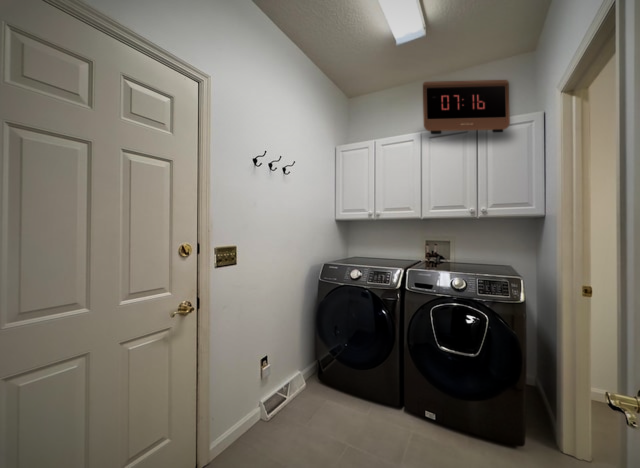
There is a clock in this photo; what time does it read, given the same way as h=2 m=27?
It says h=7 m=16
